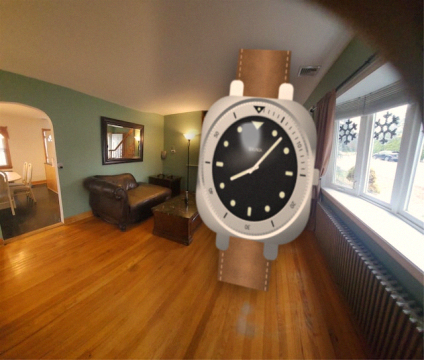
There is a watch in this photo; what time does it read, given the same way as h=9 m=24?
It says h=8 m=7
